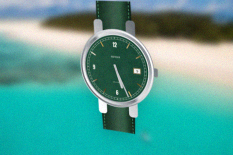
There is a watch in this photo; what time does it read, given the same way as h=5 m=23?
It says h=5 m=26
